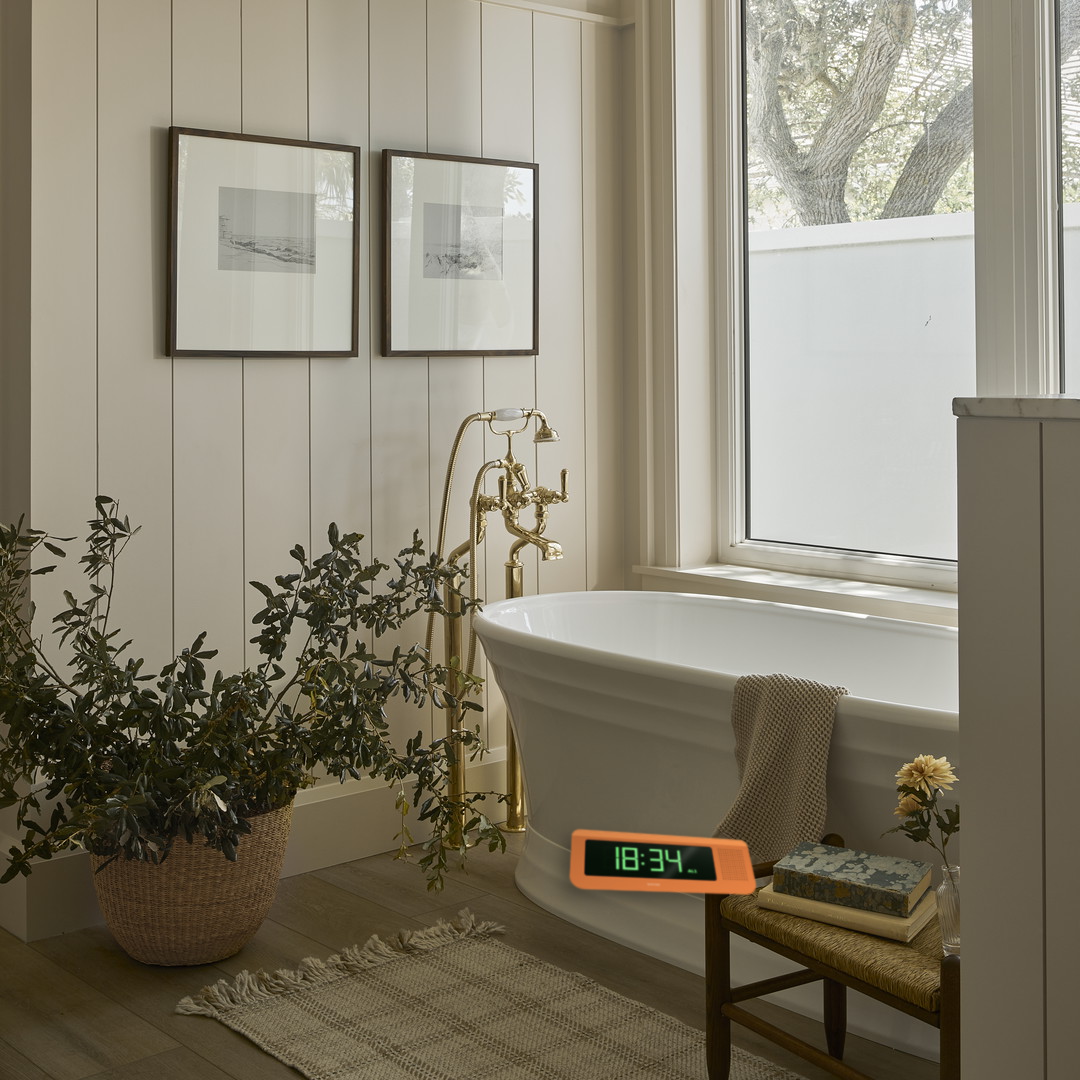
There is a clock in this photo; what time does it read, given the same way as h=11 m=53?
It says h=18 m=34
